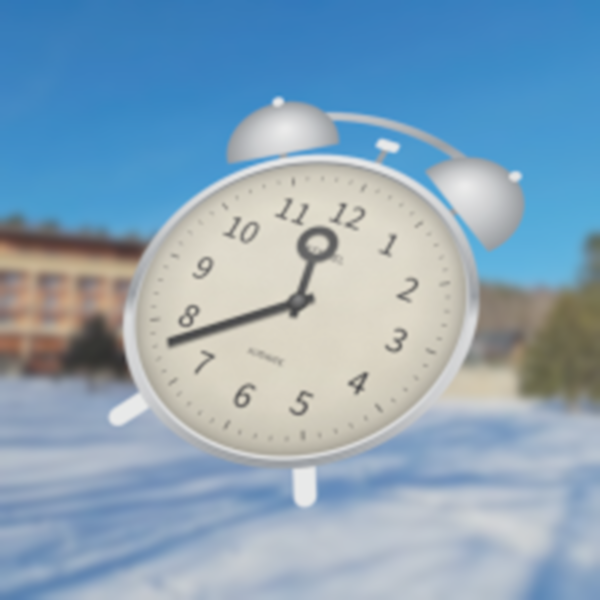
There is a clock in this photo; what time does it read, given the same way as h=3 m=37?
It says h=11 m=38
